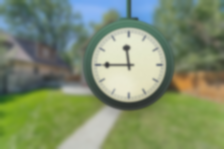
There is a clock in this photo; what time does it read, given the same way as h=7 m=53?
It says h=11 m=45
